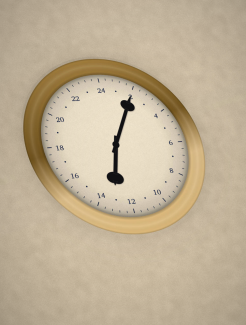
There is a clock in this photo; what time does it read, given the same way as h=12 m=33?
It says h=13 m=5
